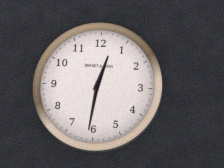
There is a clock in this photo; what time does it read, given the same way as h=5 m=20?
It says h=12 m=31
